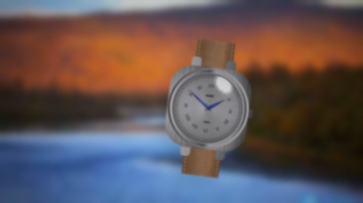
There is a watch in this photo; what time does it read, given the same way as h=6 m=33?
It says h=1 m=51
